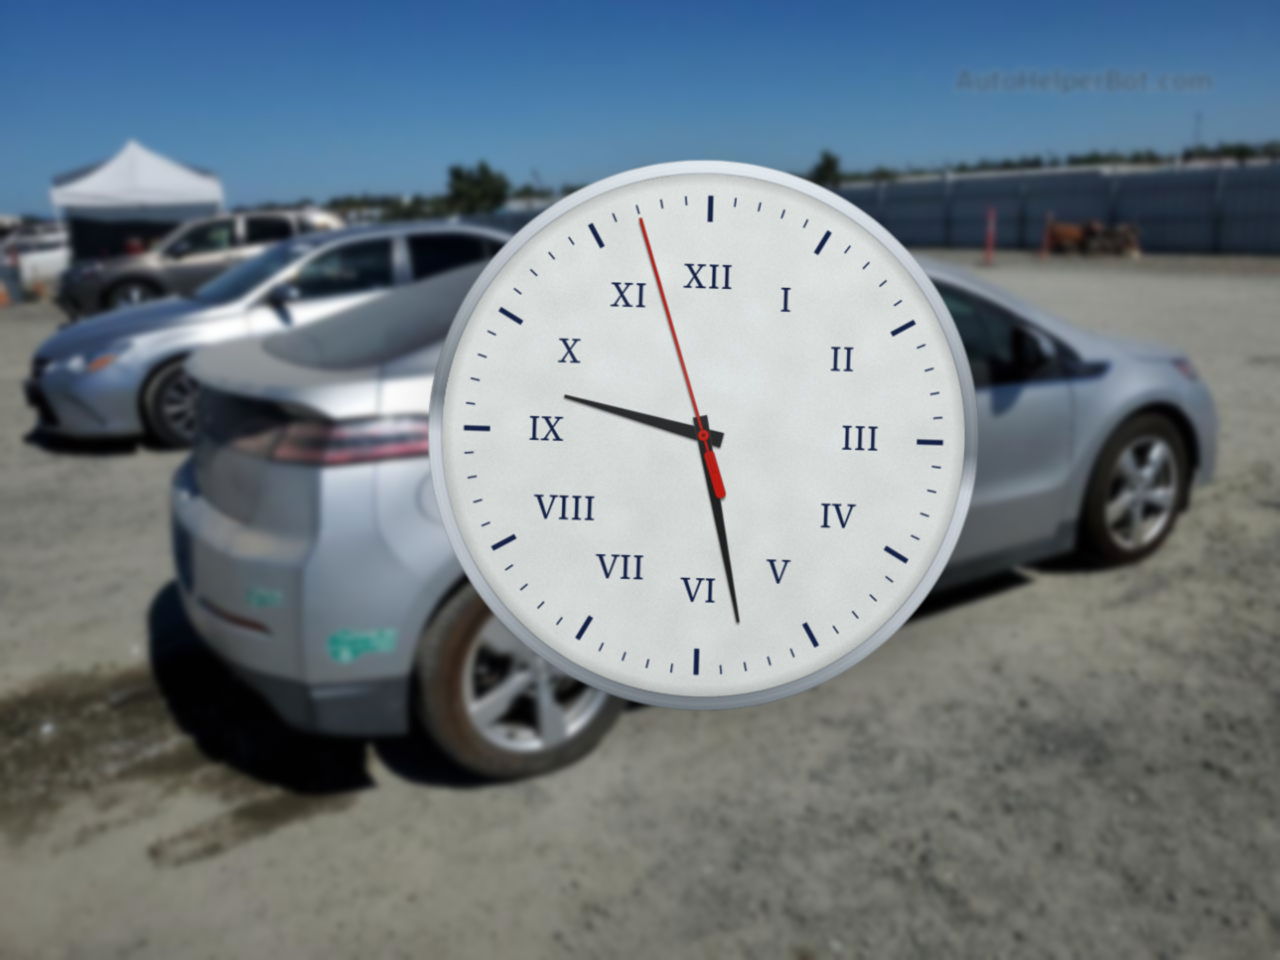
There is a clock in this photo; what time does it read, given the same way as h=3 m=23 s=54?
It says h=9 m=27 s=57
